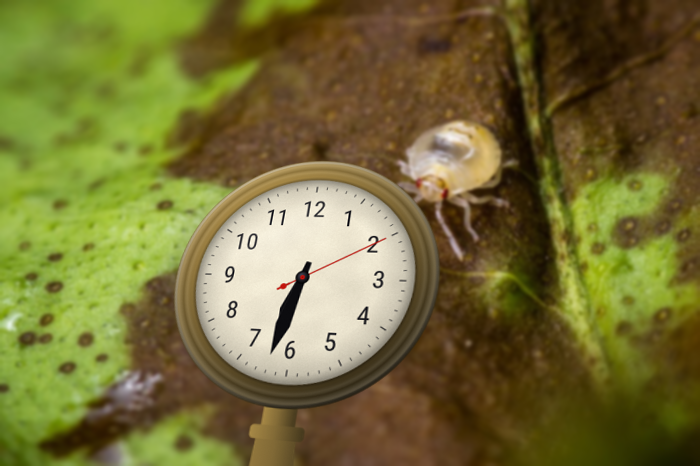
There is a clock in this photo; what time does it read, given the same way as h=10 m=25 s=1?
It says h=6 m=32 s=10
